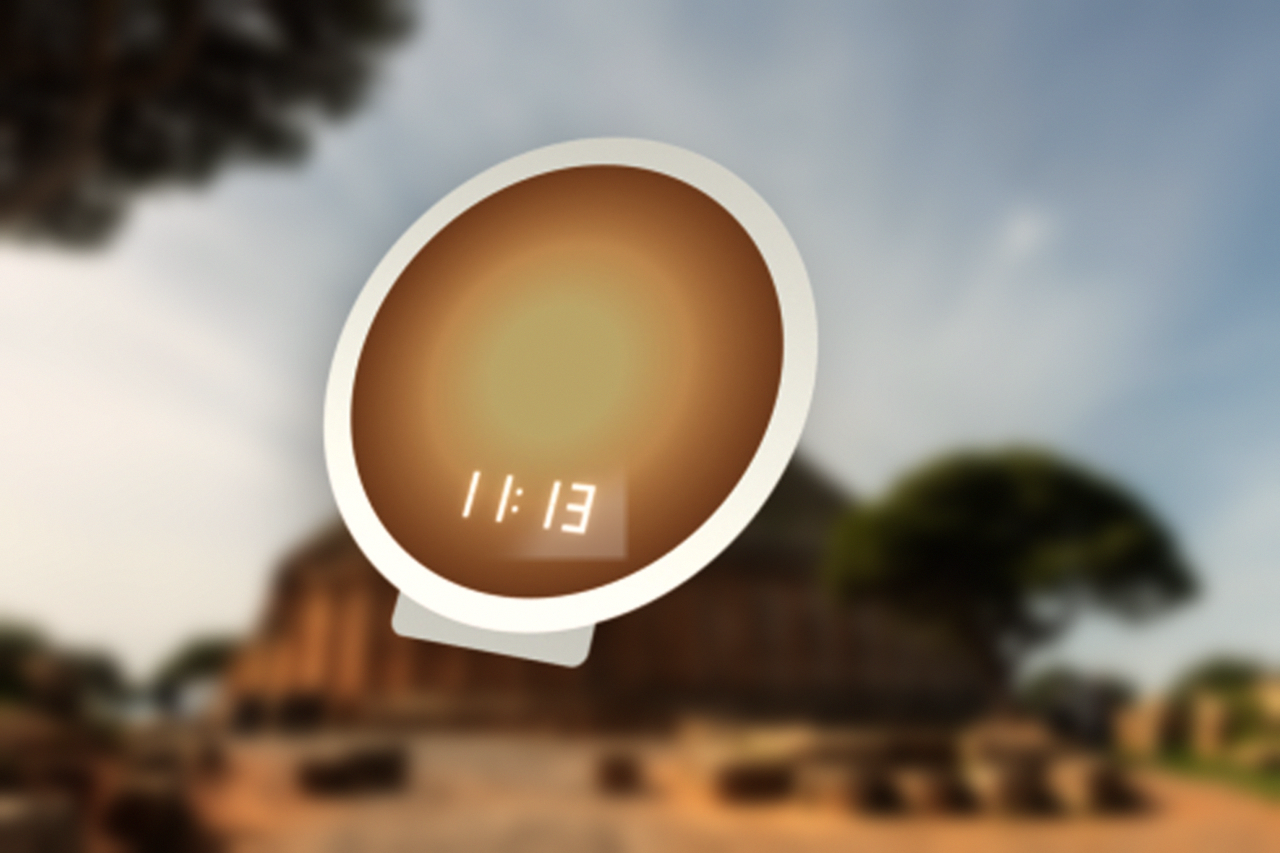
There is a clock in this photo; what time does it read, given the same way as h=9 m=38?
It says h=11 m=13
